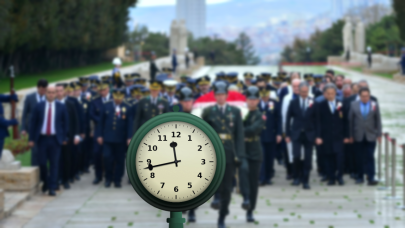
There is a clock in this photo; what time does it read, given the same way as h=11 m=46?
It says h=11 m=43
